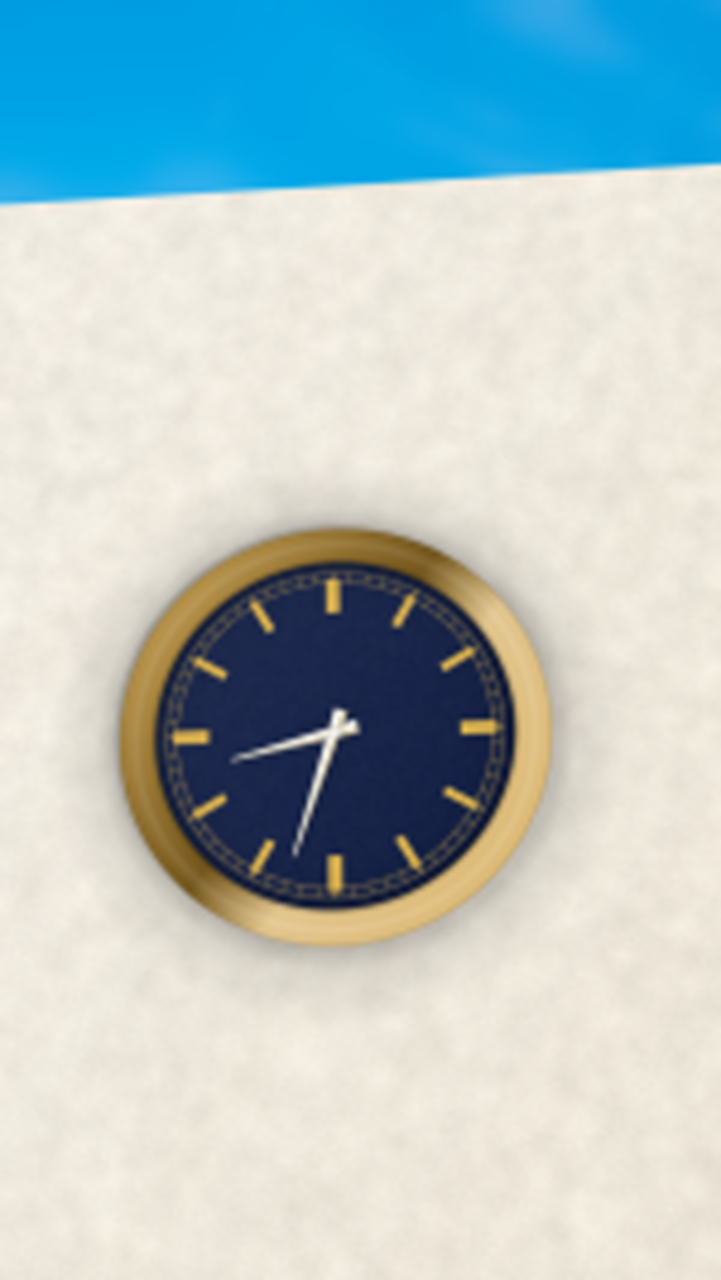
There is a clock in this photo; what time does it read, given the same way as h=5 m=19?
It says h=8 m=33
